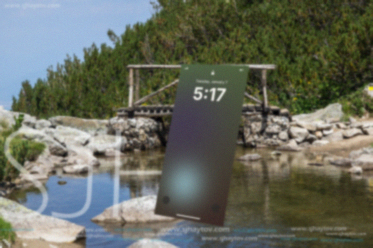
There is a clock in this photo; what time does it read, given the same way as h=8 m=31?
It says h=5 m=17
